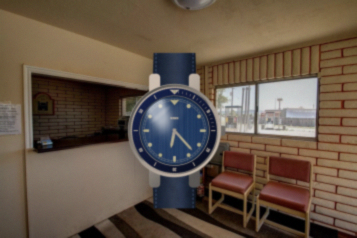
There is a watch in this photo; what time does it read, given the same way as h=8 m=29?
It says h=6 m=23
